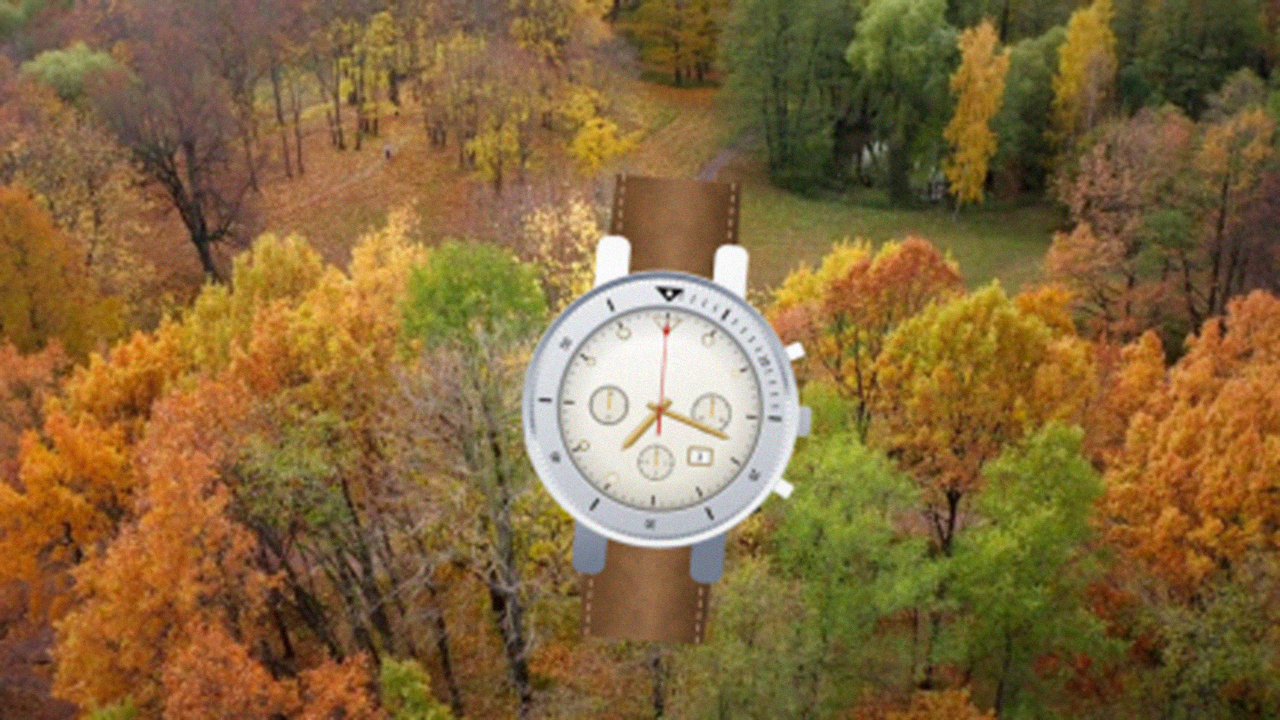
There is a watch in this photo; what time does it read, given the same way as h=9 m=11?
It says h=7 m=18
